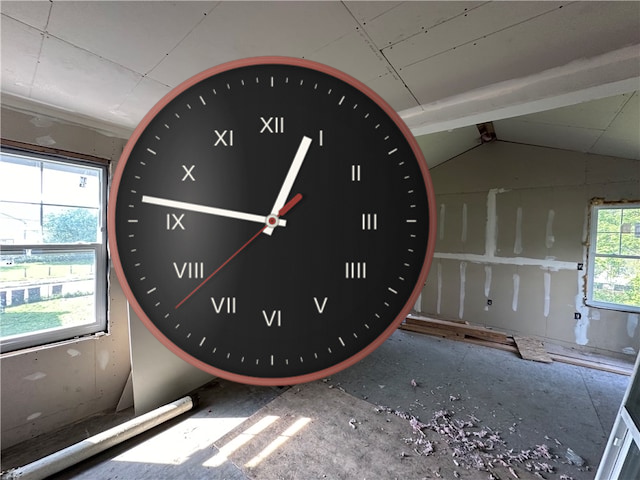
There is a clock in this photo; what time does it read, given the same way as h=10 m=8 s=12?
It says h=12 m=46 s=38
